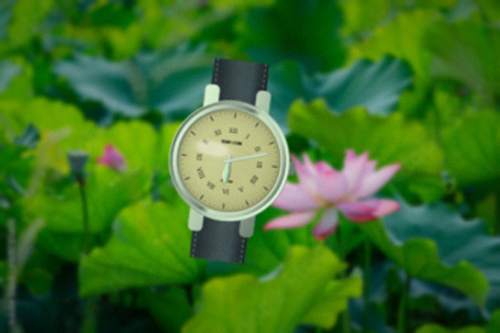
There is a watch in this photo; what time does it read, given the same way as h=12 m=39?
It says h=6 m=12
